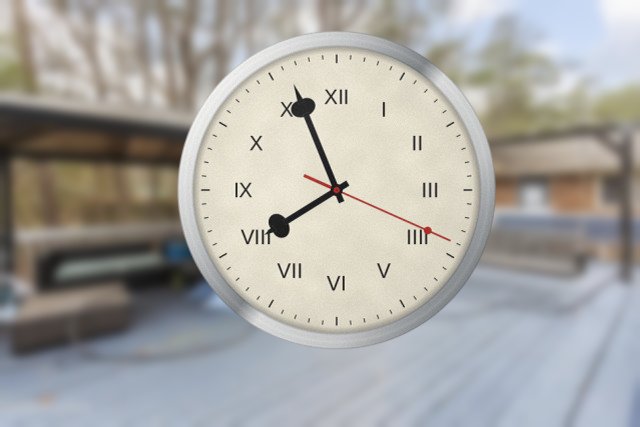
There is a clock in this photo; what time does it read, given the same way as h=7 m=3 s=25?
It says h=7 m=56 s=19
